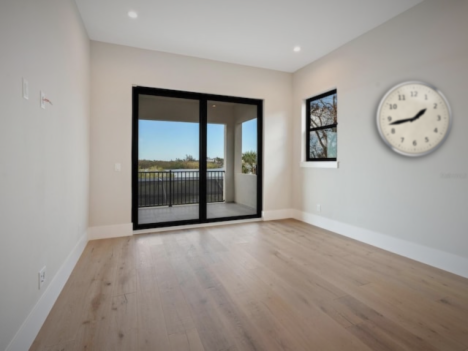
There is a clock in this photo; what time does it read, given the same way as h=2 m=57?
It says h=1 m=43
